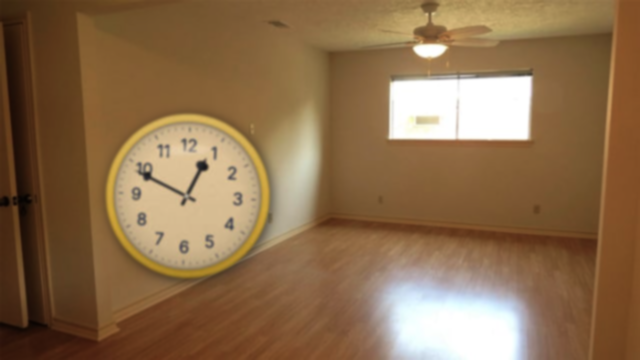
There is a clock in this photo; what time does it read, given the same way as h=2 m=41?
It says h=12 m=49
